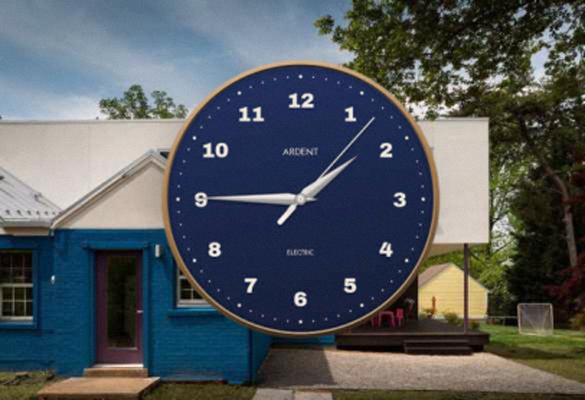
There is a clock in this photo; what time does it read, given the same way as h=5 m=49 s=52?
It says h=1 m=45 s=7
